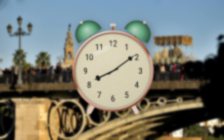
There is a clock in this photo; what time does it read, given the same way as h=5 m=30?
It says h=8 m=9
